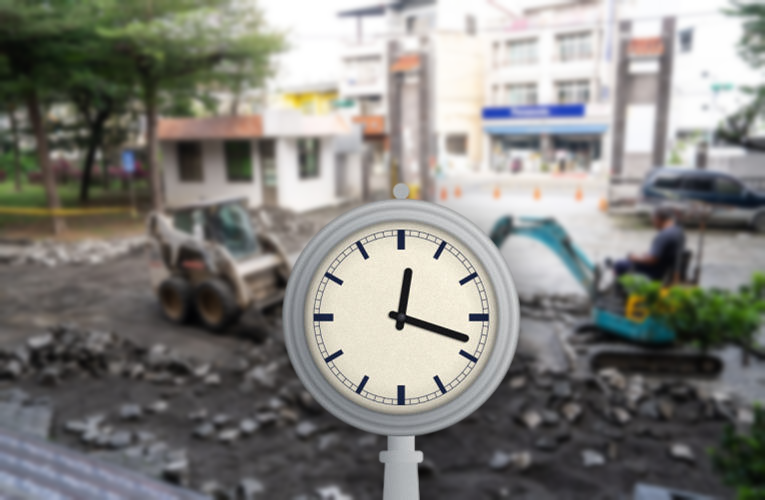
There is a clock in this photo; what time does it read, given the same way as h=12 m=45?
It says h=12 m=18
